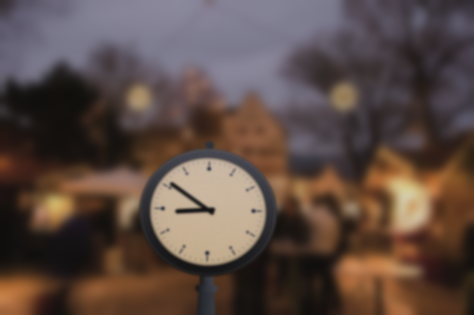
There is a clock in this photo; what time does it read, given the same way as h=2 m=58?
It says h=8 m=51
